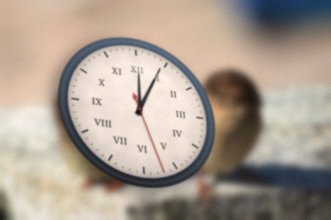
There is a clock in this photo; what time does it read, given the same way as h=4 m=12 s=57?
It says h=12 m=4 s=27
